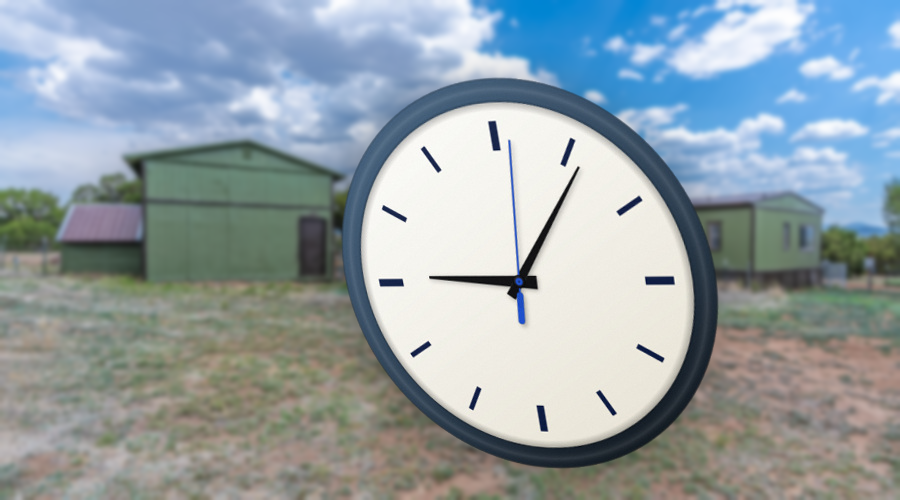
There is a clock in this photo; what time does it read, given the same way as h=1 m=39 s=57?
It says h=9 m=6 s=1
